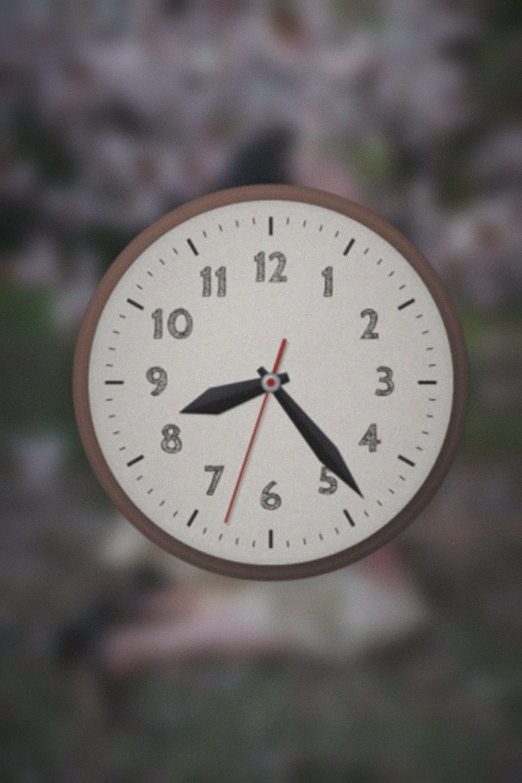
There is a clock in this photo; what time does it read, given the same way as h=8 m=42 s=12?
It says h=8 m=23 s=33
